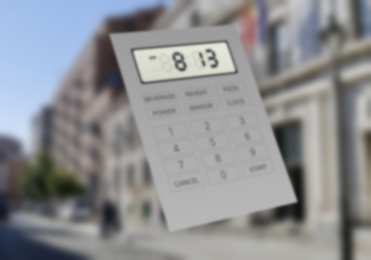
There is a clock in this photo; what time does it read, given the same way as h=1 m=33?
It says h=8 m=13
